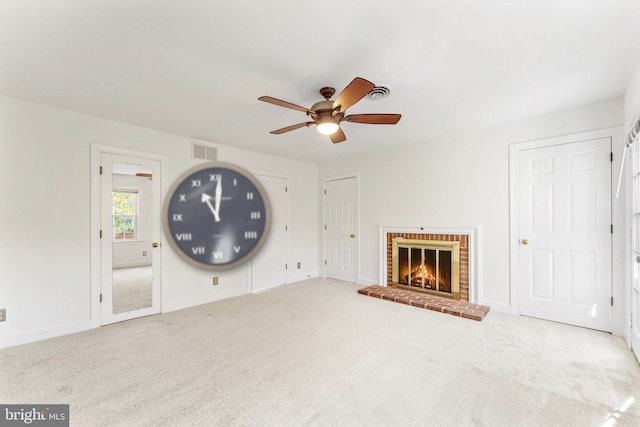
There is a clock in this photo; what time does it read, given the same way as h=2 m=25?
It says h=11 m=1
